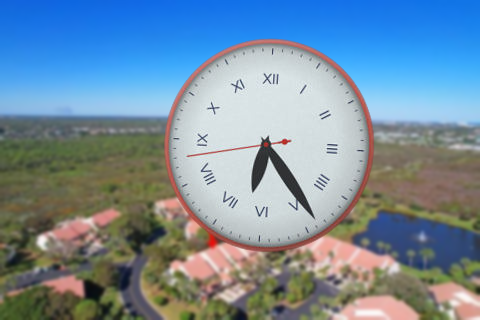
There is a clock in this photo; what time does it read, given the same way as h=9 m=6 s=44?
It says h=6 m=23 s=43
